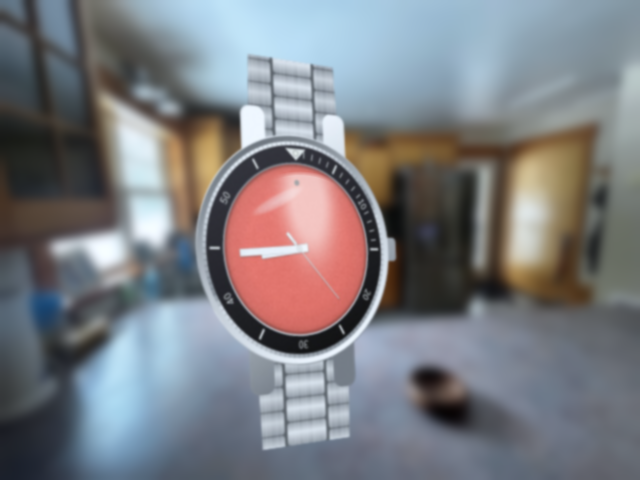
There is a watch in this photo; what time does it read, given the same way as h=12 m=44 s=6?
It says h=8 m=44 s=23
